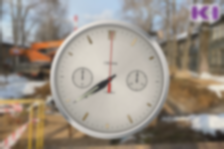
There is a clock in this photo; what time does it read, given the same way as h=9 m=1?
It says h=7 m=39
